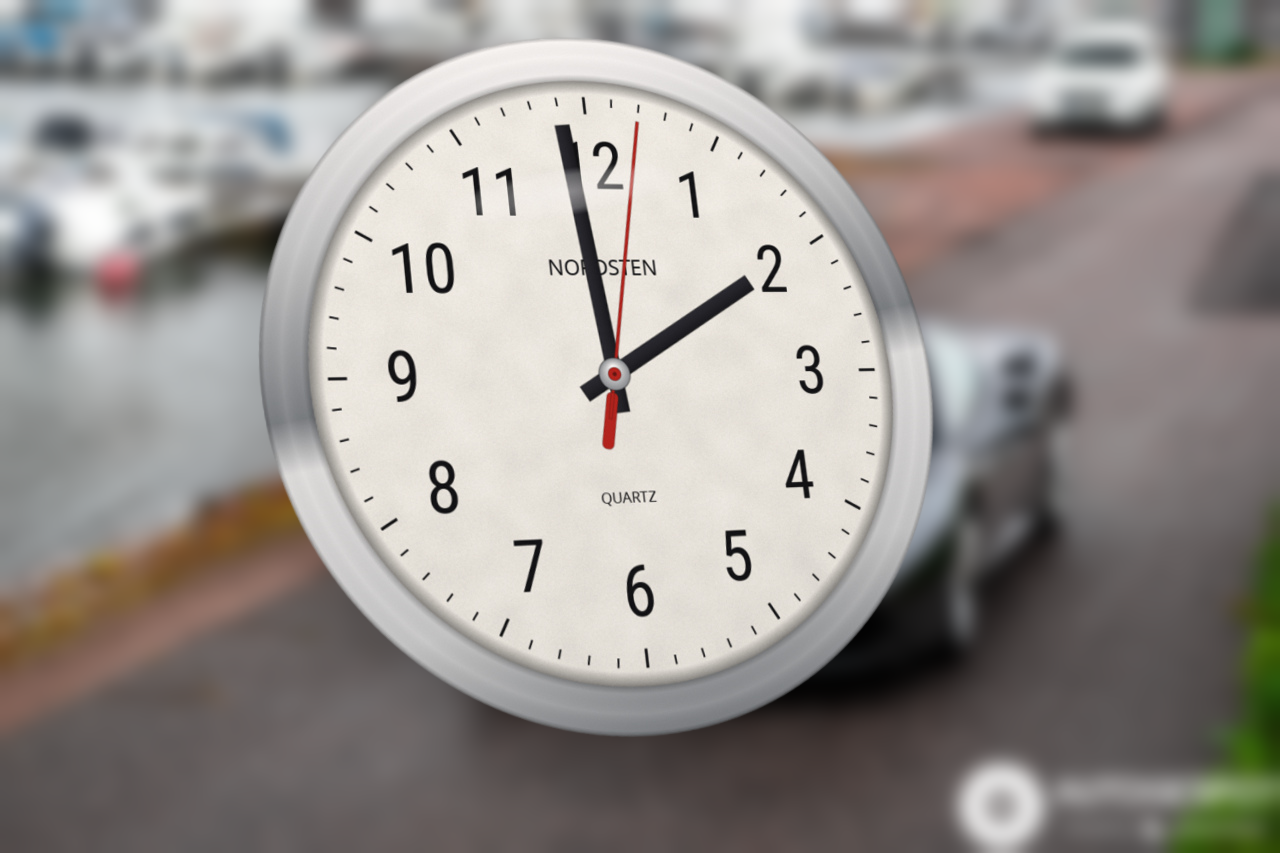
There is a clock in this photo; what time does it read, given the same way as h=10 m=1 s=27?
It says h=1 m=59 s=2
